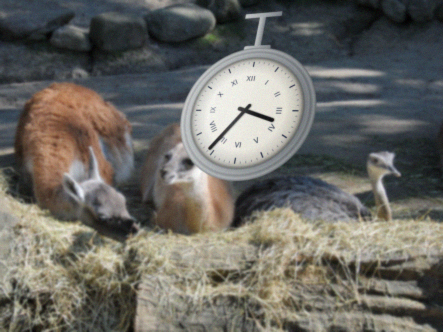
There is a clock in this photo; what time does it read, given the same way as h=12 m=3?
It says h=3 m=36
